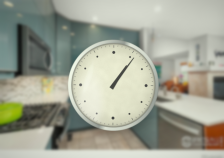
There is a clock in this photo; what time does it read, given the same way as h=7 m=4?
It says h=1 m=6
